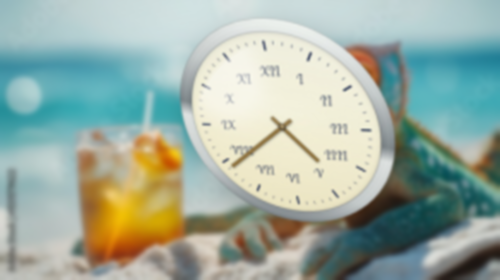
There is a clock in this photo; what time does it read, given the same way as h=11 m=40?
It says h=4 m=39
